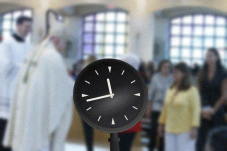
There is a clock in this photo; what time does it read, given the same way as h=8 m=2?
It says h=11 m=43
